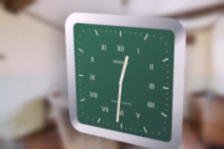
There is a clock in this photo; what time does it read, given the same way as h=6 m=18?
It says h=12 m=31
